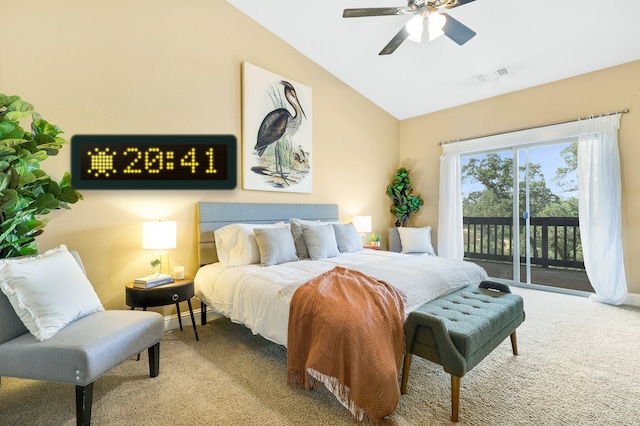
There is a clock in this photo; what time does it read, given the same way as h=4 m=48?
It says h=20 m=41
